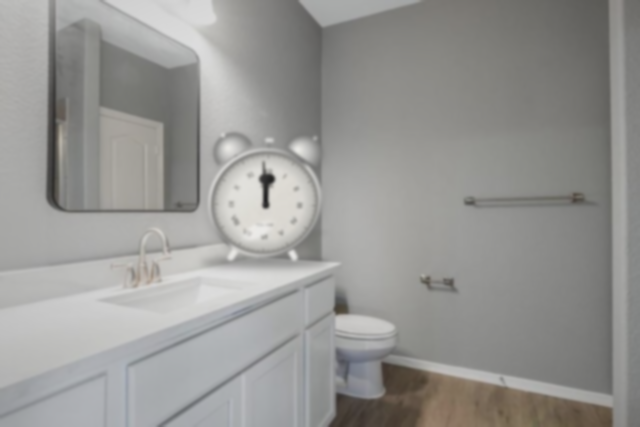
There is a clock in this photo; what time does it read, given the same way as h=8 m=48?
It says h=11 m=59
